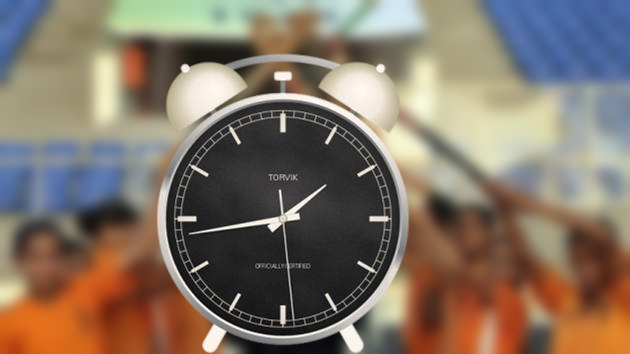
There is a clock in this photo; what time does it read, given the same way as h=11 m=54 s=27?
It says h=1 m=43 s=29
